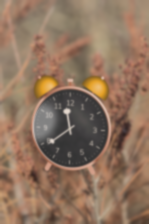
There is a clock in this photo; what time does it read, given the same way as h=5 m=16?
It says h=11 m=39
